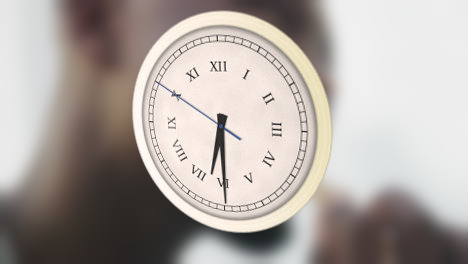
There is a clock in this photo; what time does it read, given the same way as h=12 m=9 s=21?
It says h=6 m=29 s=50
